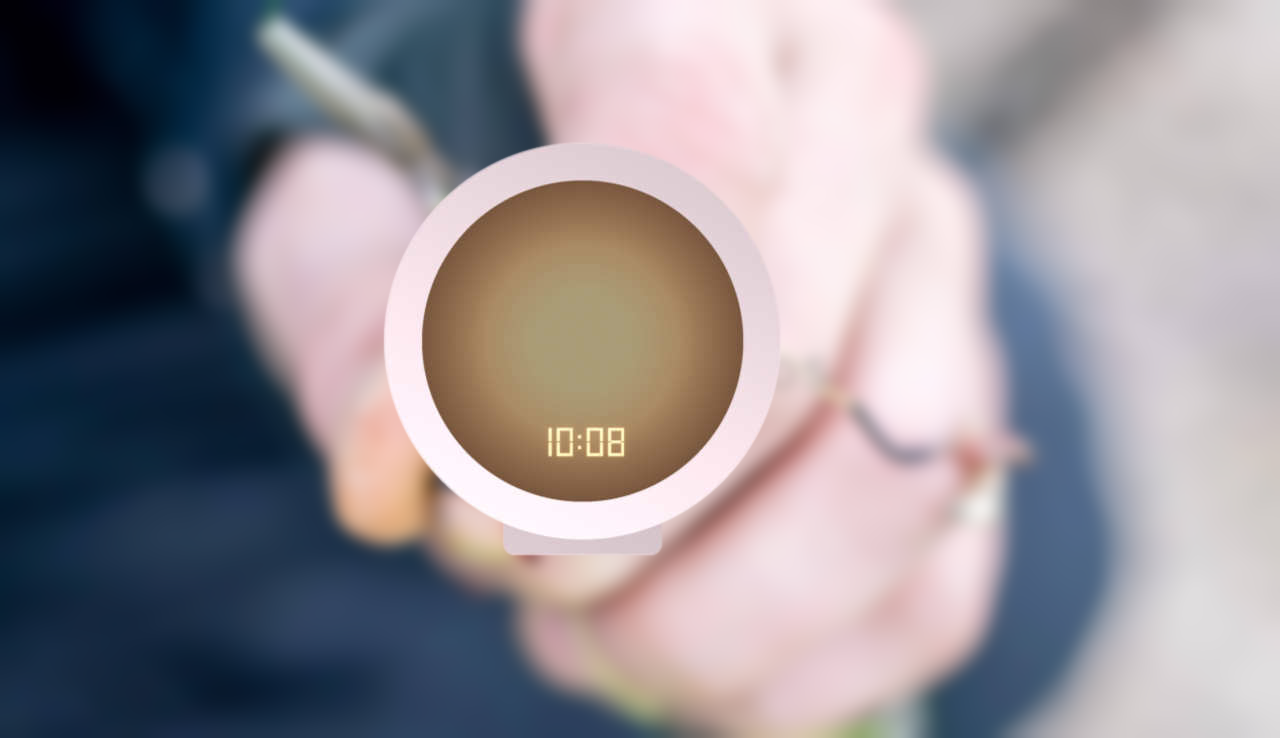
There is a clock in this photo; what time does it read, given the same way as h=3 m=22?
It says h=10 m=8
